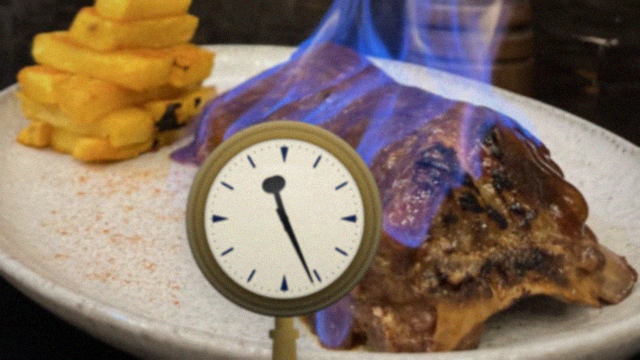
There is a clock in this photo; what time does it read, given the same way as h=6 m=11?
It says h=11 m=26
